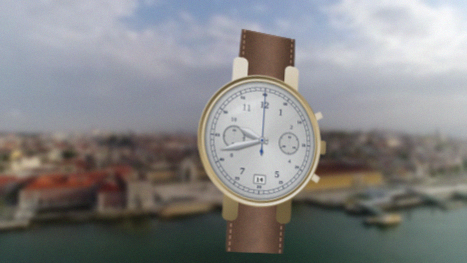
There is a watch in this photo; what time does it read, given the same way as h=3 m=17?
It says h=9 m=42
